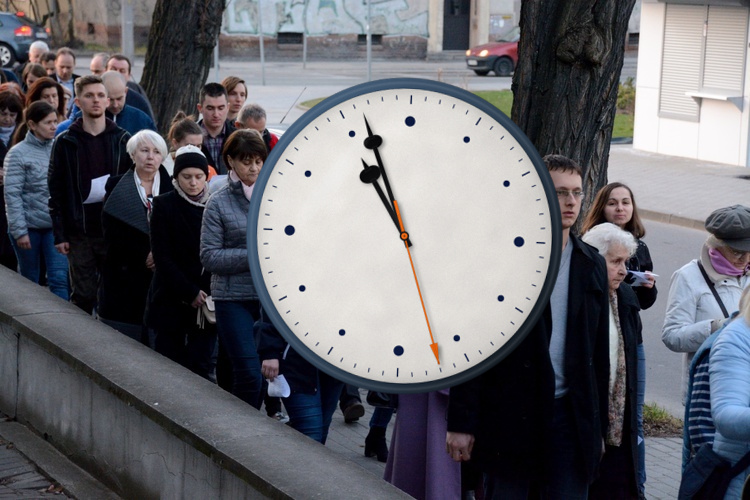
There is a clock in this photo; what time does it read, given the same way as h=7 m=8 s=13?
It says h=10 m=56 s=27
